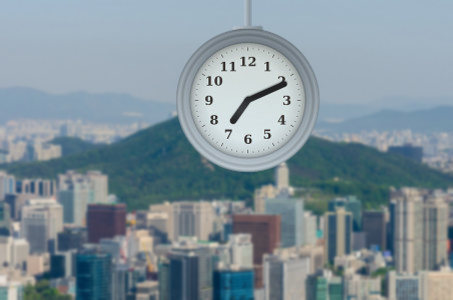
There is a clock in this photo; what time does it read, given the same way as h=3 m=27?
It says h=7 m=11
